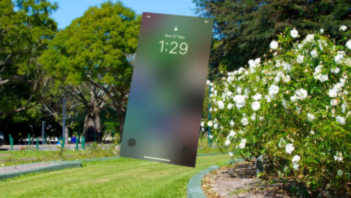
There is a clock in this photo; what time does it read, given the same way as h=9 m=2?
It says h=1 m=29
